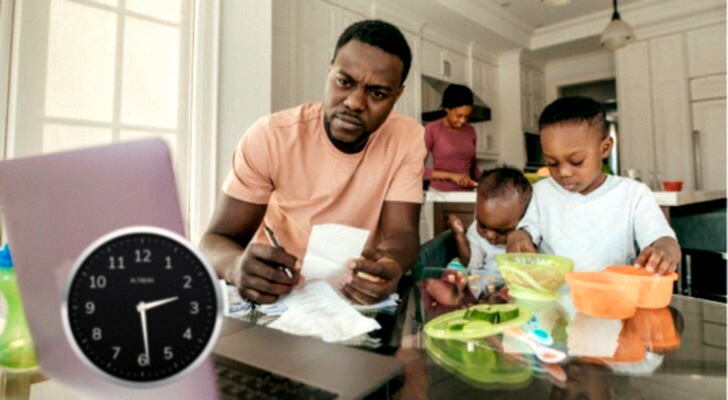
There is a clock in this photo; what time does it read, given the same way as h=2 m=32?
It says h=2 m=29
